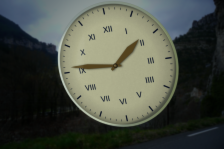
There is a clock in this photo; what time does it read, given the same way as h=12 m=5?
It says h=1 m=46
